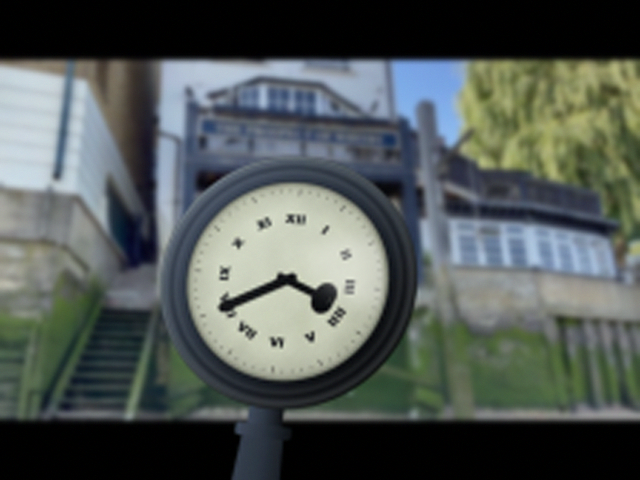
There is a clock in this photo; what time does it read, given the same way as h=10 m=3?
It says h=3 m=40
